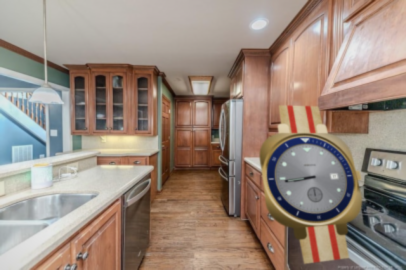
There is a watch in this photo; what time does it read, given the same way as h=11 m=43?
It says h=8 m=44
